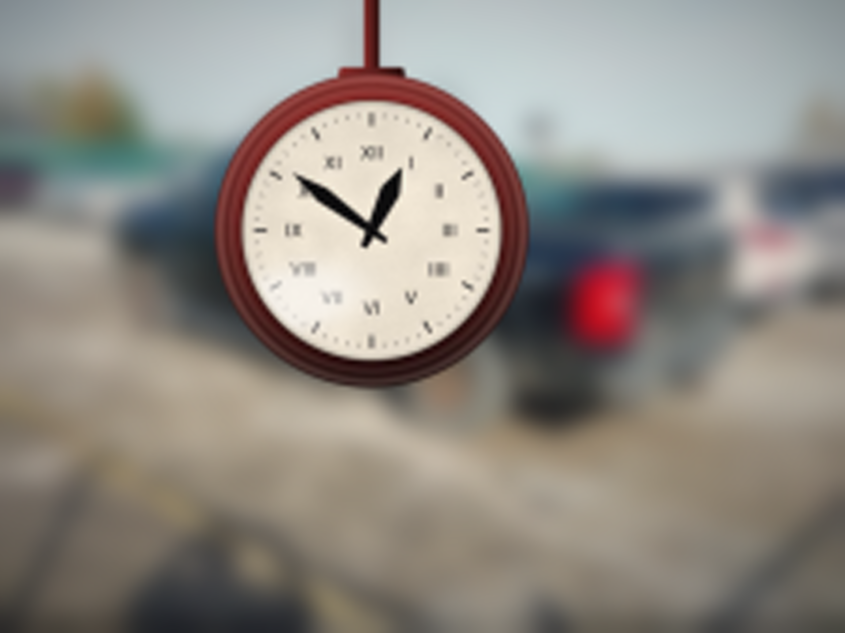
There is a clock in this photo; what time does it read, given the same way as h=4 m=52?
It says h=12 m=51
